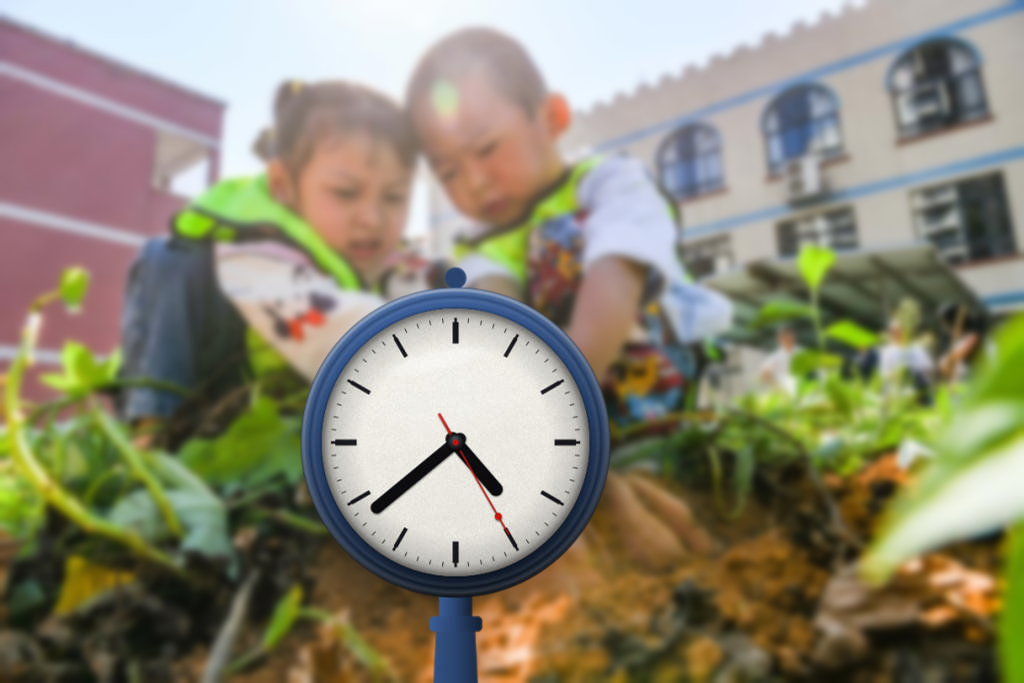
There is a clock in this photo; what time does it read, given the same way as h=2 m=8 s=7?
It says h=4 m=38 s=25
